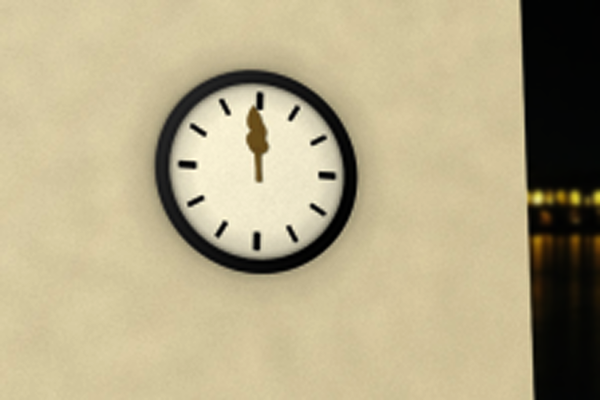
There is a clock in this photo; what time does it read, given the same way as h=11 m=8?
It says h=11 m=59
